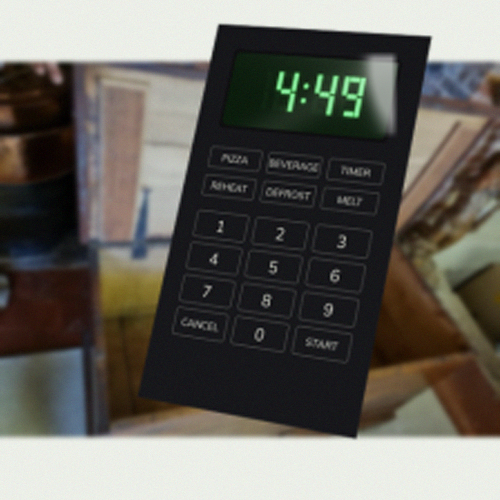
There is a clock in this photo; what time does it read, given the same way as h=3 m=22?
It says h=4 m=49
